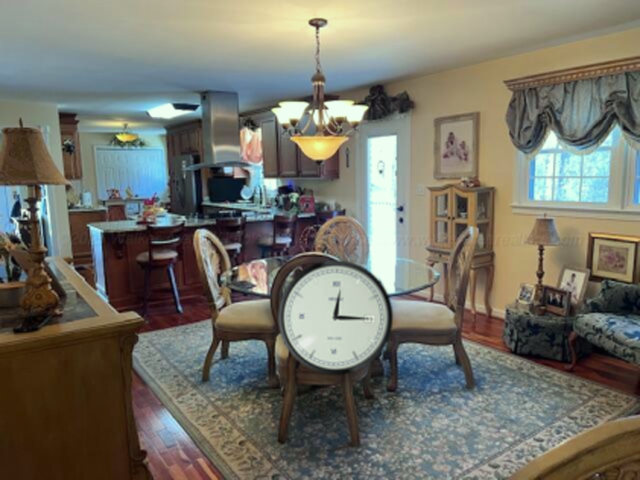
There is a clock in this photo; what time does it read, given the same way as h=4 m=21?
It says h=12 m=15
